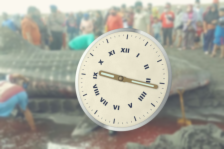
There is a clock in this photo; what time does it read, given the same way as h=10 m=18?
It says h=9 m=16
